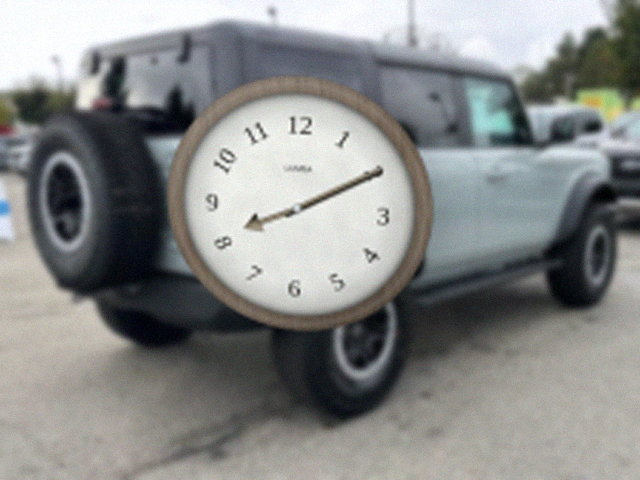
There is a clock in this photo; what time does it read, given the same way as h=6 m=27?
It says h=8 m=10
